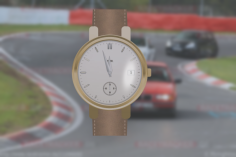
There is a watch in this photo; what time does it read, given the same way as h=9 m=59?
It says h=11 m=57
